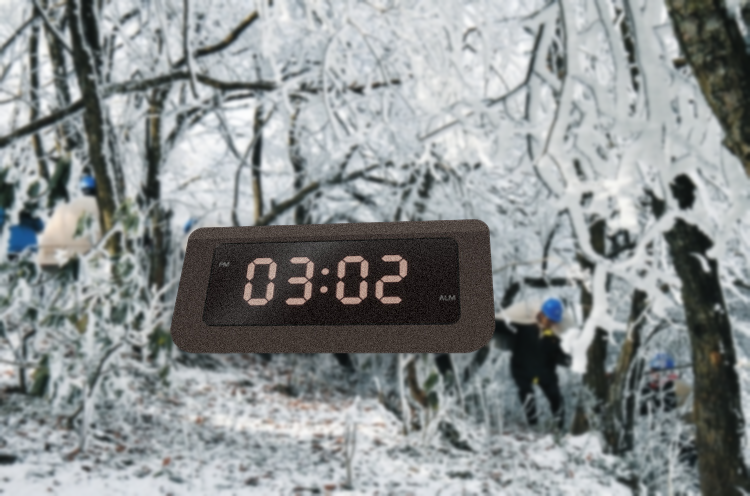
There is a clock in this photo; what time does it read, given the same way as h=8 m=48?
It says h=3 m=2
